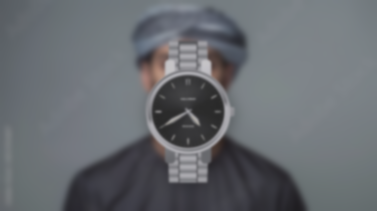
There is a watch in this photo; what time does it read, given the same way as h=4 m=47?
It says h=4 m=40
